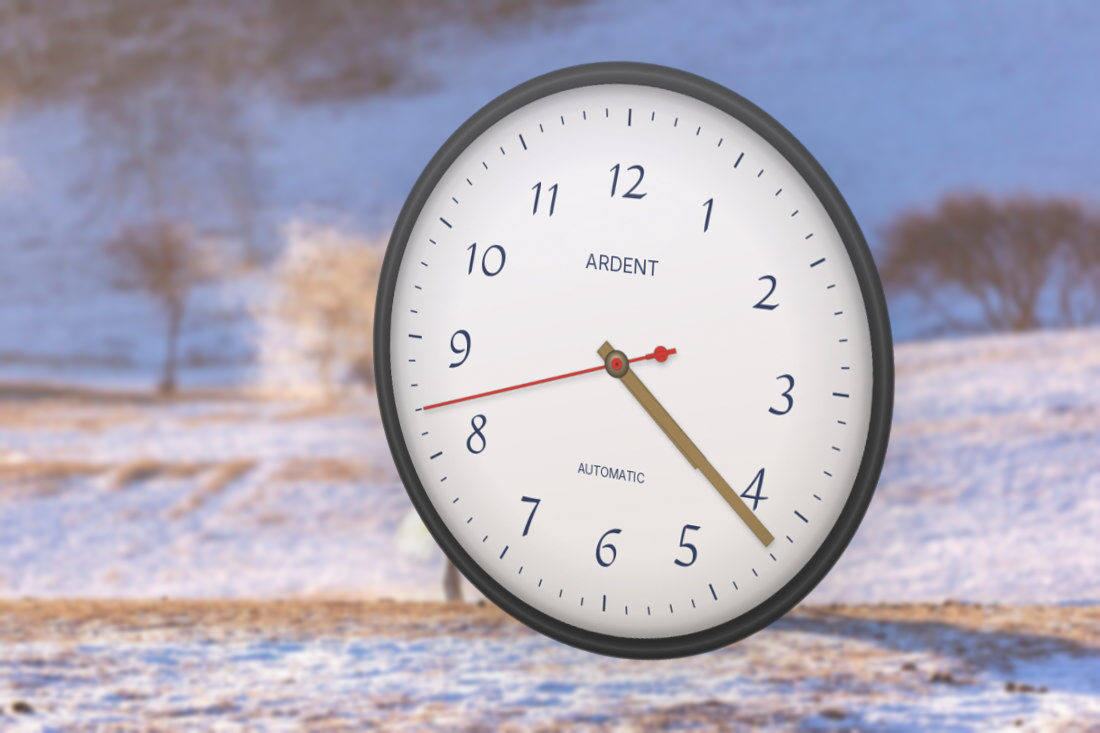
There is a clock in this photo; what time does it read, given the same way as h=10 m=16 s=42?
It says h=4 m=21 s=42
